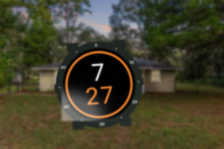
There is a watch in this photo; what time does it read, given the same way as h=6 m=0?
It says h=7 m=27
